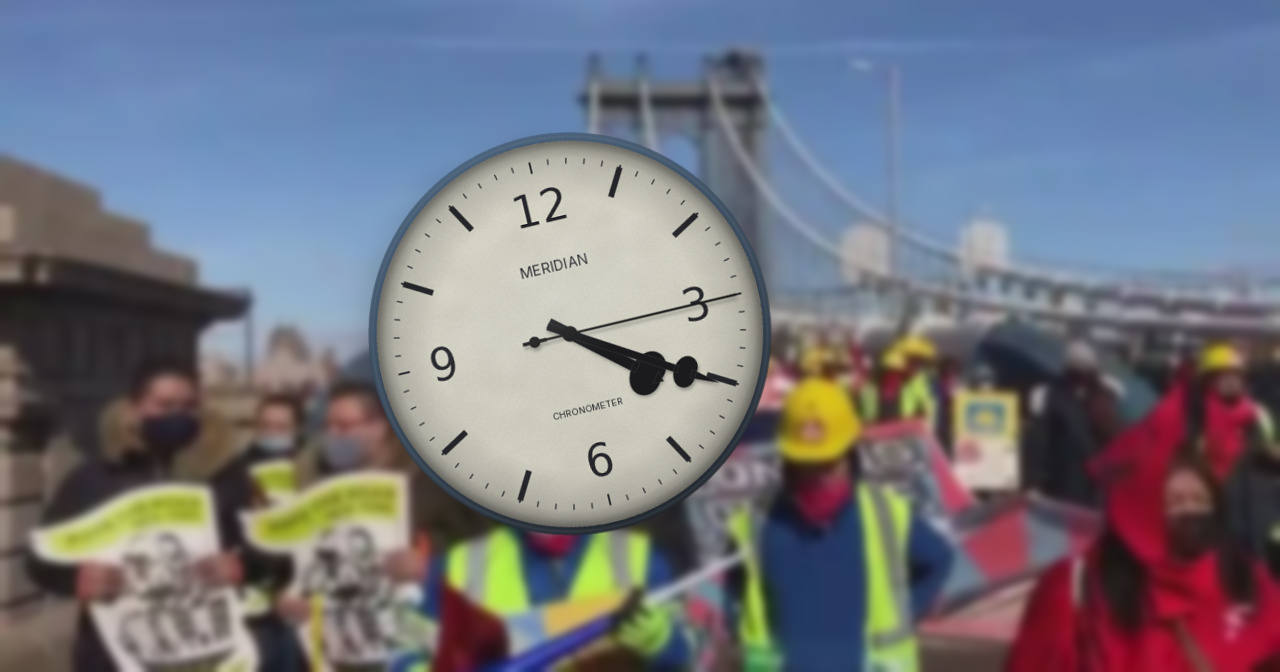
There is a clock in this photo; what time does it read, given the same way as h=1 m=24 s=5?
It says h=4 m=20 s=15
